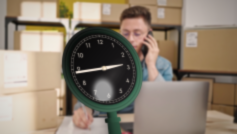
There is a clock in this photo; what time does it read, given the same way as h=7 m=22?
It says h=2 m=44
